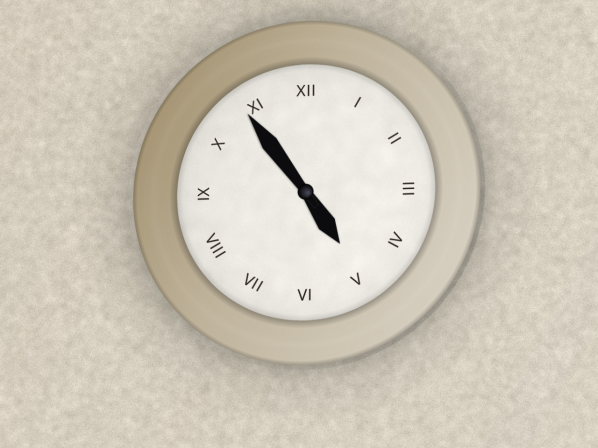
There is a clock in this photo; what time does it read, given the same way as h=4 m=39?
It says h=4 m=54
